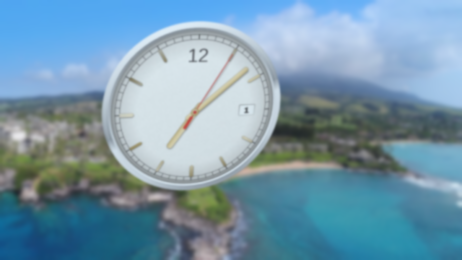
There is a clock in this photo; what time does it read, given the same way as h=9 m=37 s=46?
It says h=7 m=8 s=5
